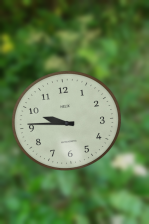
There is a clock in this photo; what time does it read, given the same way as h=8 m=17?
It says h=9 m=46
